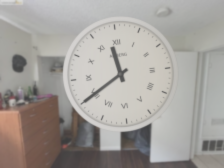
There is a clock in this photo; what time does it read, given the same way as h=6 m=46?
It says h=11 m=40
